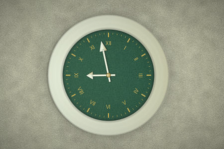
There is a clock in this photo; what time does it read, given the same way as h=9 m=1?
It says h=8 m=58
